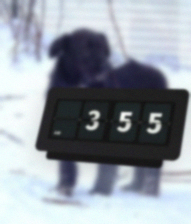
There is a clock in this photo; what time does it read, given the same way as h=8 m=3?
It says h=3 m=55
